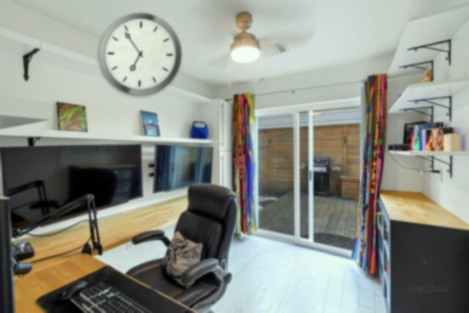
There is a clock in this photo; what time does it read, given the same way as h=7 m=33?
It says h=6 m=54
